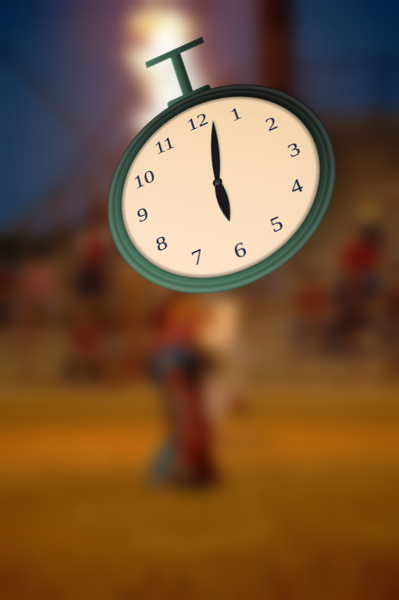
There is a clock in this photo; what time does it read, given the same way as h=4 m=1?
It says h=6 m=2
